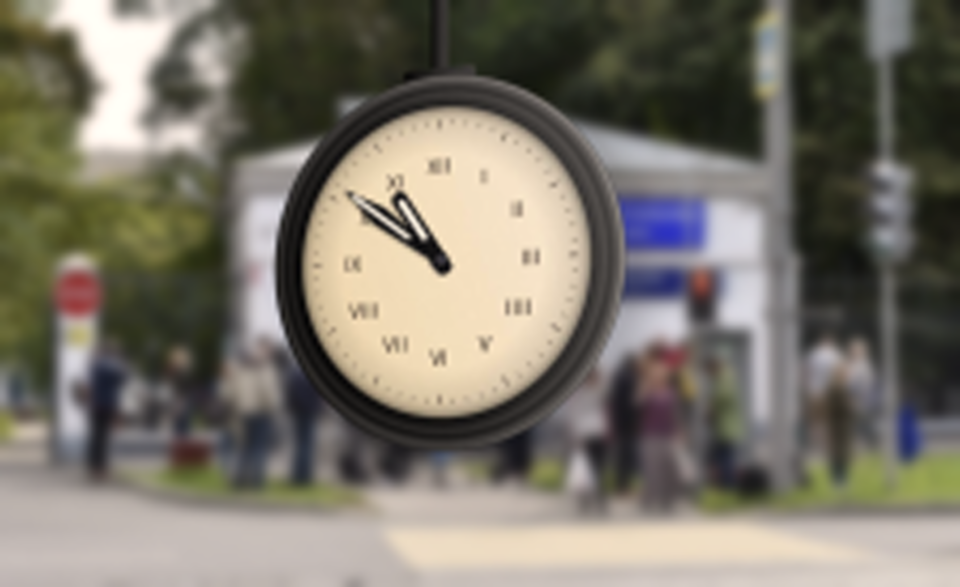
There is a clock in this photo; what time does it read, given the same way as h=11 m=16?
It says h=10 m=51
